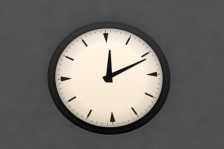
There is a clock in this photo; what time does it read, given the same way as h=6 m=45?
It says h=12 m=11
